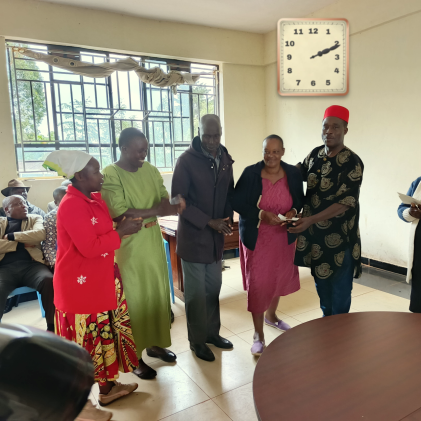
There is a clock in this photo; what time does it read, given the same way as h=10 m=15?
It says h=2 m=11
